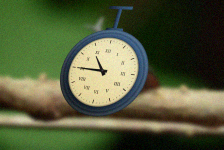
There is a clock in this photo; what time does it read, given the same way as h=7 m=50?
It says h=10 m=45
